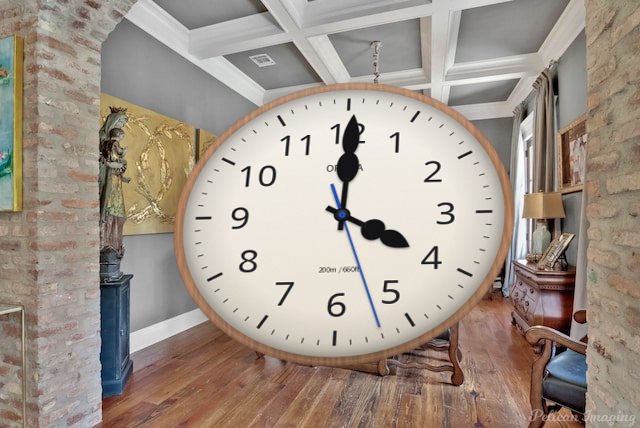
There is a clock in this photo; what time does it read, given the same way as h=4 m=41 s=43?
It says h=4 m=0 s=27
